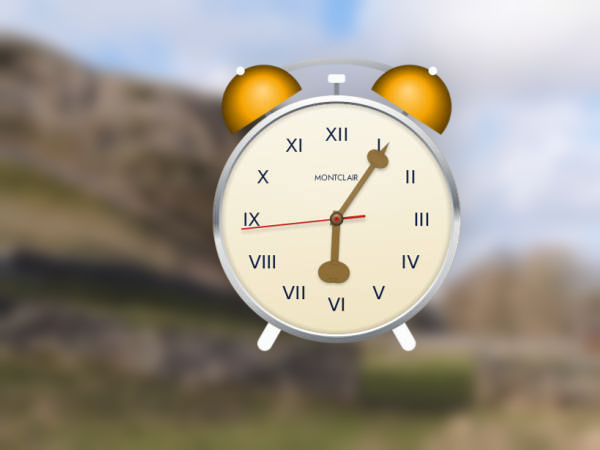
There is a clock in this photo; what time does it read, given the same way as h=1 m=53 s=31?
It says h=6 m=5 s=44
